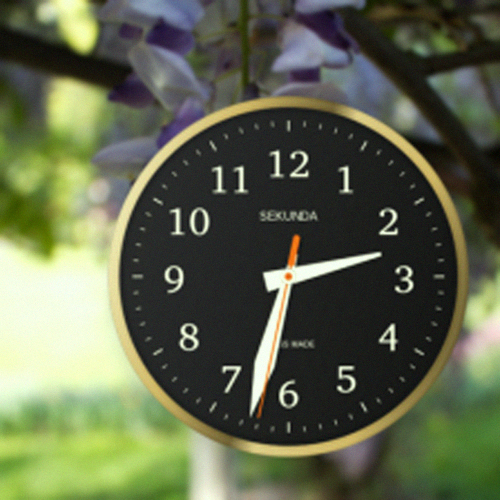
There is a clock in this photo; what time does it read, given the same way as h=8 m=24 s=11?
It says h=2 m=32 s=32
